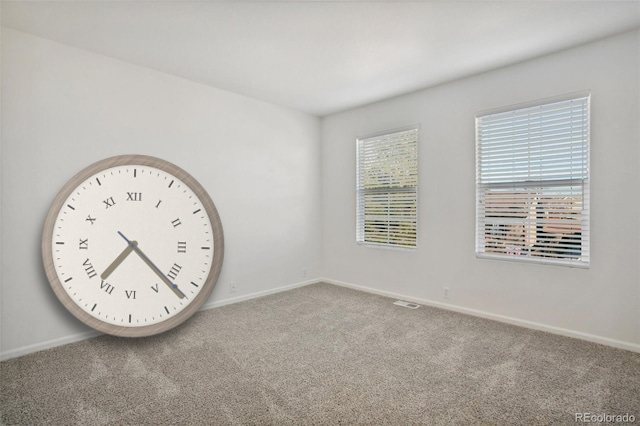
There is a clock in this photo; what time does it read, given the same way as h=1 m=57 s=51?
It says h=7 m=22 s=22
